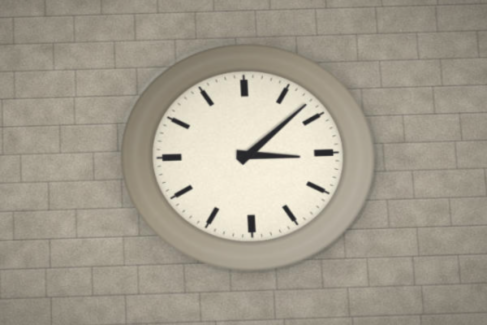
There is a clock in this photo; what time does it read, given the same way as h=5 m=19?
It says h=3 m=8
